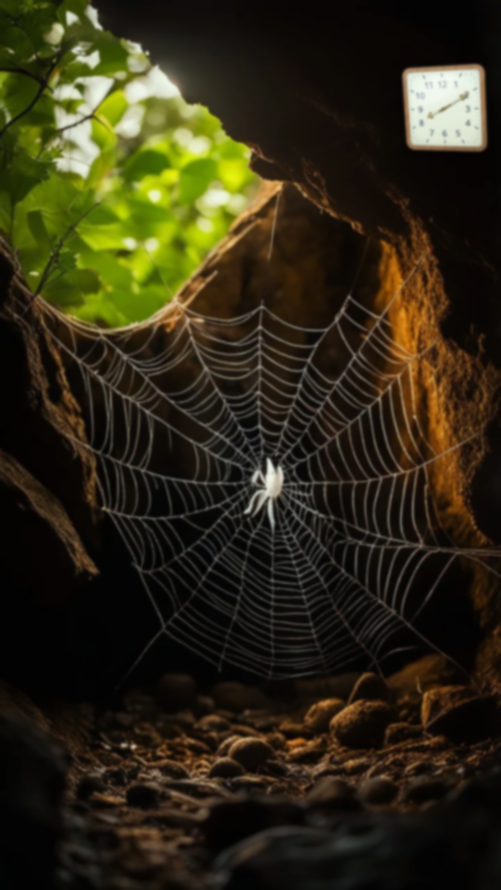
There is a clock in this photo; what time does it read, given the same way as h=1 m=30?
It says h=8 m=10
